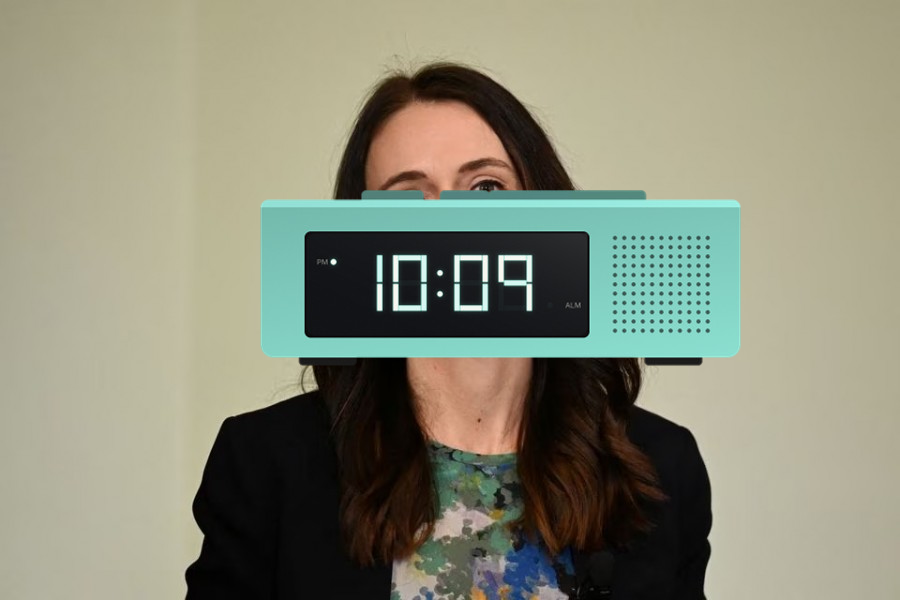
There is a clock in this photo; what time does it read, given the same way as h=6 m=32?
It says h=10 m=9
